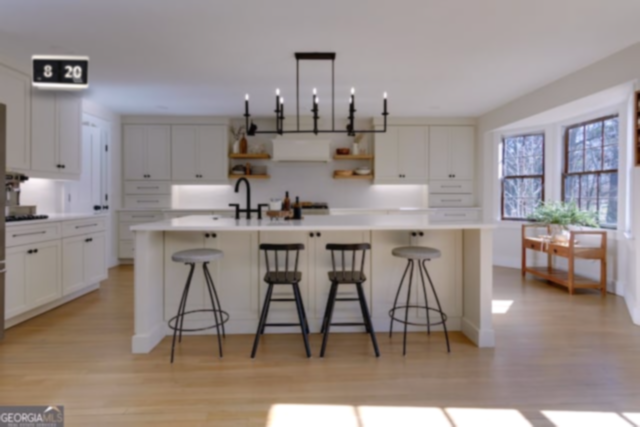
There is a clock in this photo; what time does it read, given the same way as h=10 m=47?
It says h=8 m=20
